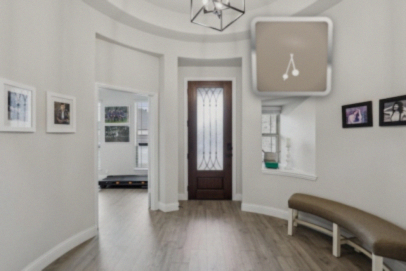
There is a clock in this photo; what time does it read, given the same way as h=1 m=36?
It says h=5 m=33
